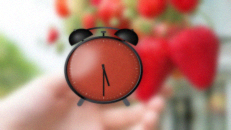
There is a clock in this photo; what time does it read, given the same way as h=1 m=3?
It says h=5 m=30
